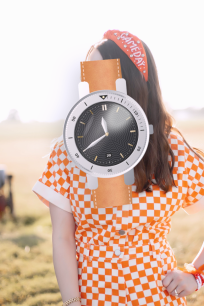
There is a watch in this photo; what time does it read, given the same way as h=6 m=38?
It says h=11 m=40
